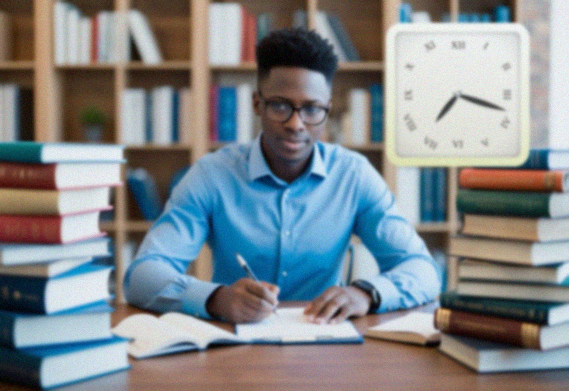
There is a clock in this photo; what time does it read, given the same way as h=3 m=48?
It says h=7 m=18
